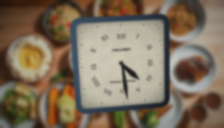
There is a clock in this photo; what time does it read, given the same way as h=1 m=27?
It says h=4 m=29
